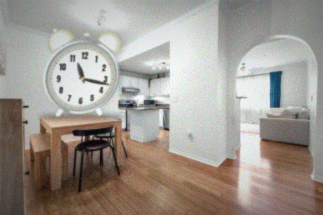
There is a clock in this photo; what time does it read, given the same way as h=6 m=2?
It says h=11 m=17
